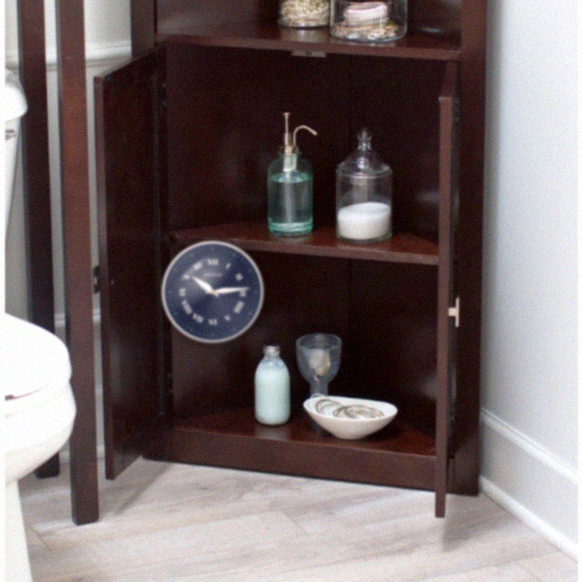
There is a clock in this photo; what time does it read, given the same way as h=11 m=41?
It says h=10 m=14
